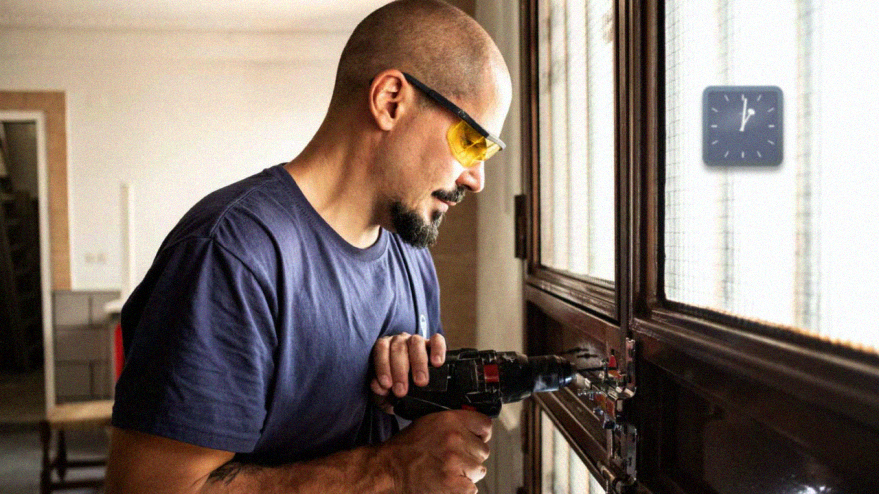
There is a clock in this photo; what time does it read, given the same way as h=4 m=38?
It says h=1 m=1
